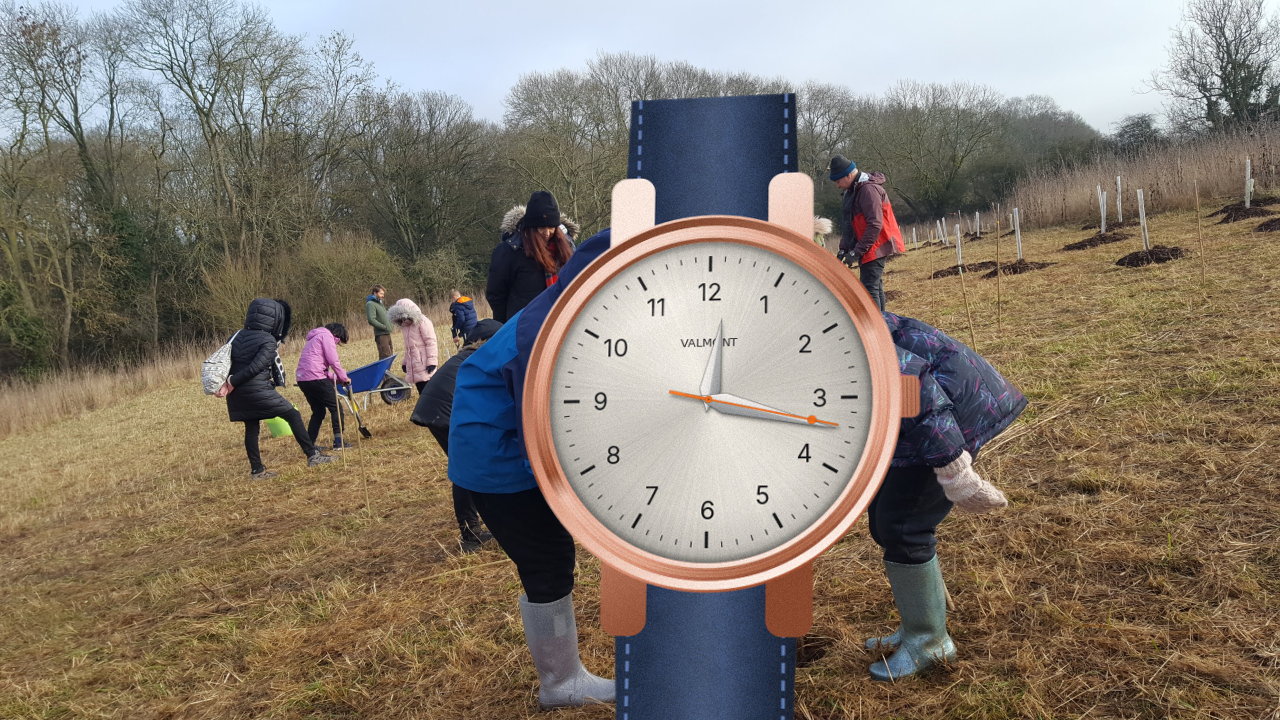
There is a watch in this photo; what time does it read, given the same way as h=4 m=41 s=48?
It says h=12 m=17 s=17
